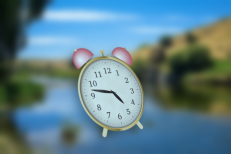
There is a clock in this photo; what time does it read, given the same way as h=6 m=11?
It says h=4 m=47
